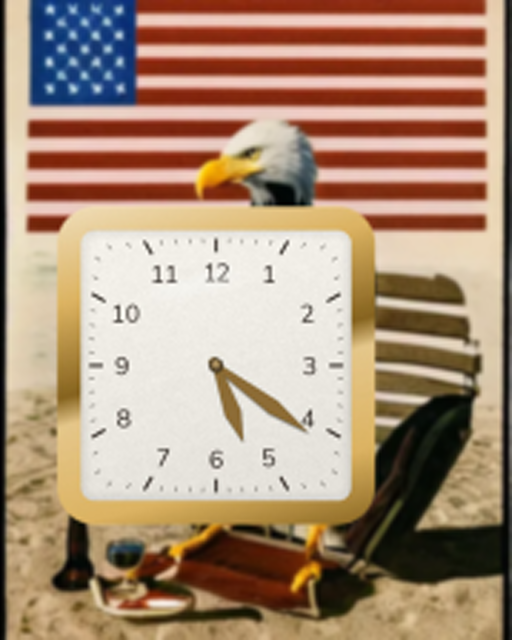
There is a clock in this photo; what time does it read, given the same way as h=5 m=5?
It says h=5 m=21
